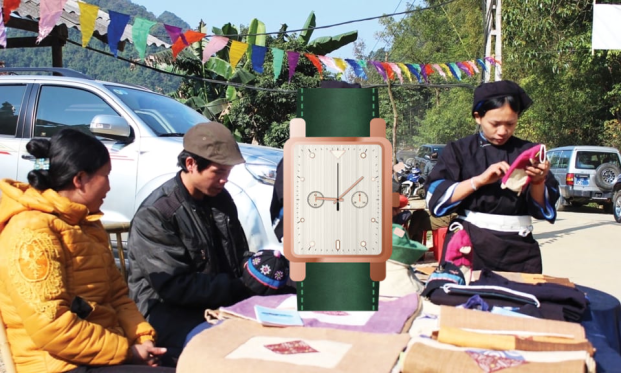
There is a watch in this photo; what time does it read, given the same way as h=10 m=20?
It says h=9 m=8
